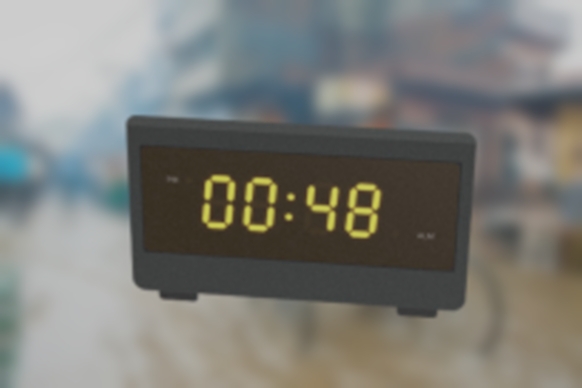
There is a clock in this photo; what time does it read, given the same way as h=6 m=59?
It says h=0 m=48
